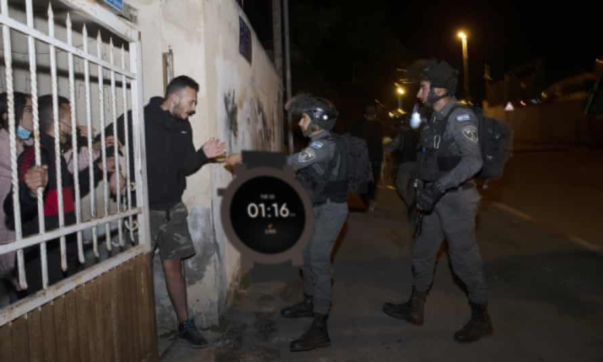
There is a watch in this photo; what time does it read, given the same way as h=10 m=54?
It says h=1 m=16
